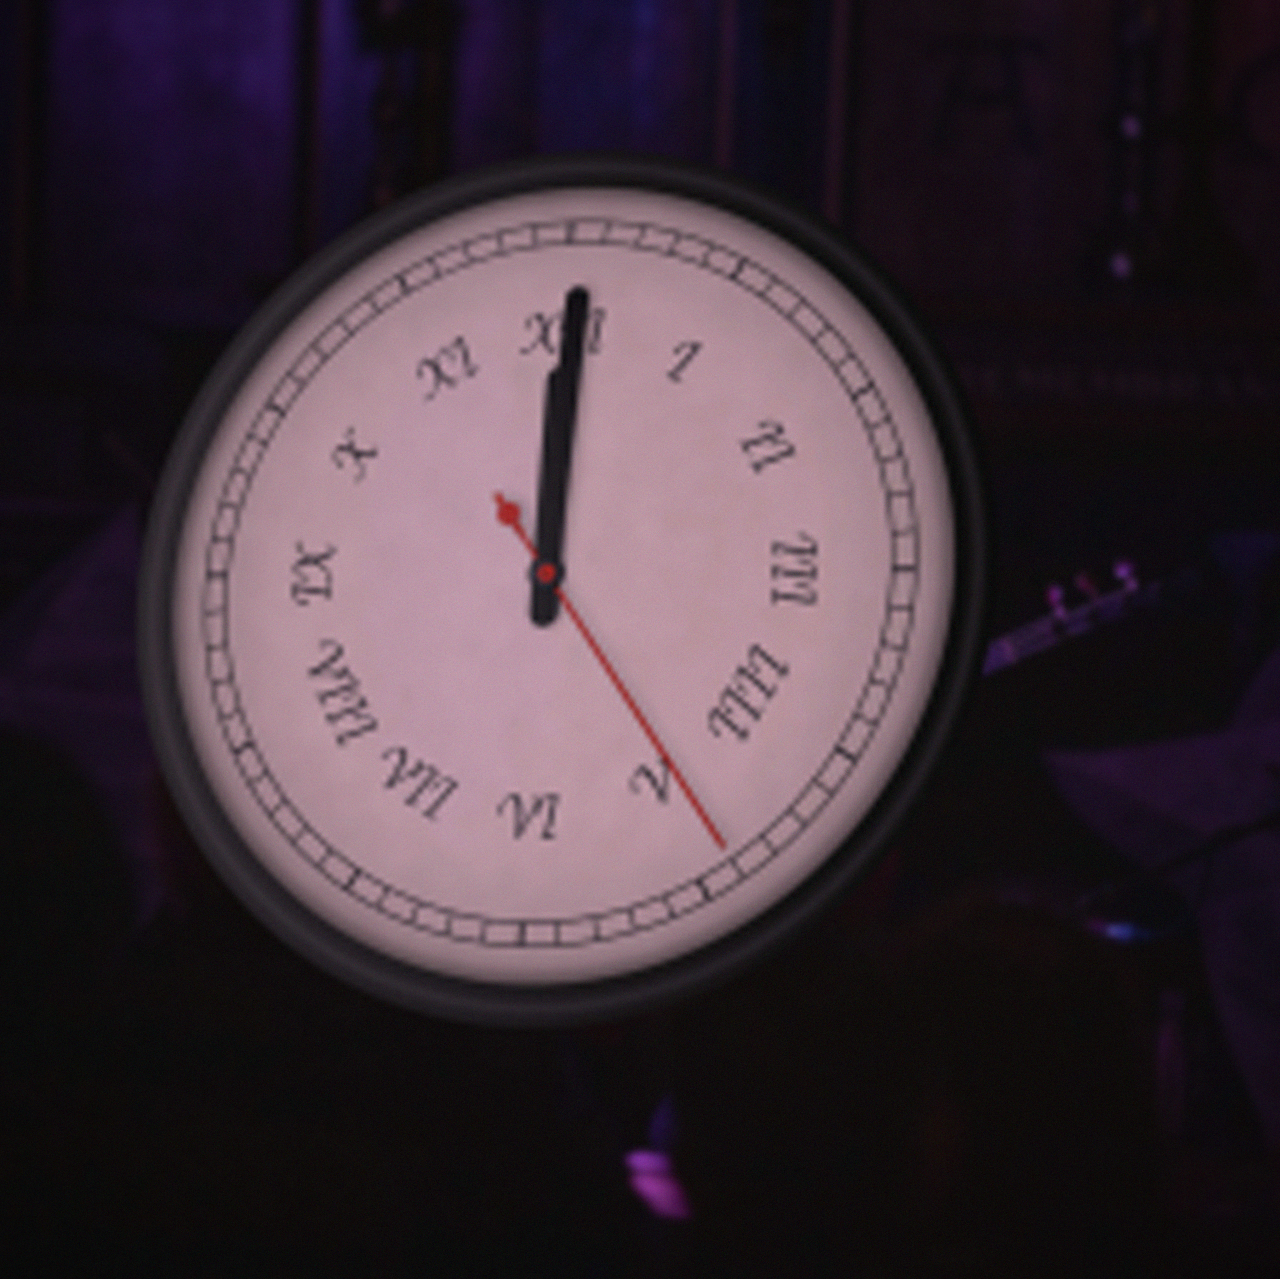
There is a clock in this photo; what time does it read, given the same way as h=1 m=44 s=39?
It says h=12 m=0 s=24
